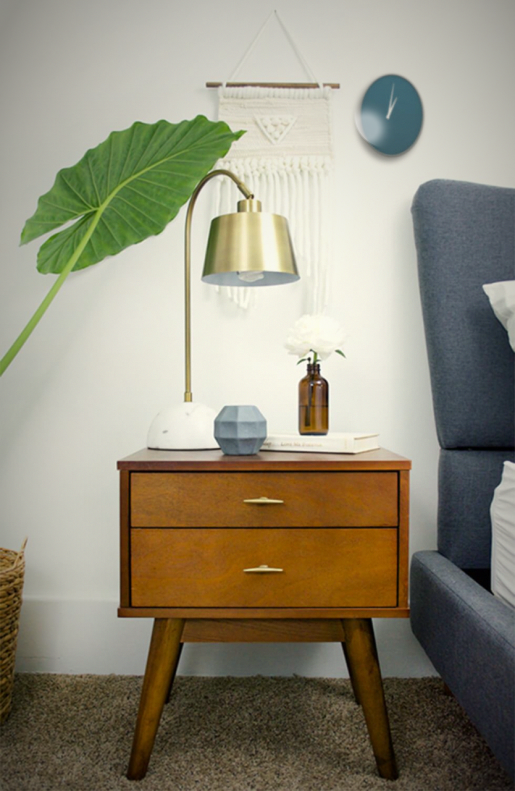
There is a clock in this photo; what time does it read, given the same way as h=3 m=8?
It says h=1 m=2
